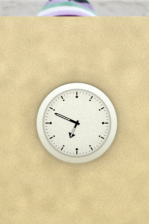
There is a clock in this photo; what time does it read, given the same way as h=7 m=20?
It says h=6 m=49
